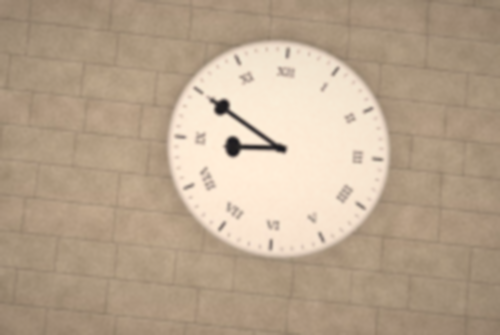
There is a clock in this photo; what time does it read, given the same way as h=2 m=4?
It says h=8 m=50
